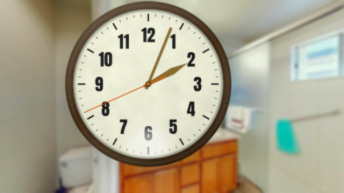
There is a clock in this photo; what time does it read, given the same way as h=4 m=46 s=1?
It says h=2 m=3 s=41
